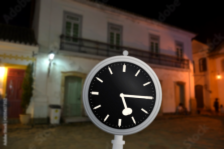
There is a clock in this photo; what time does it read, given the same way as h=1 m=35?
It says h=5 m=15
